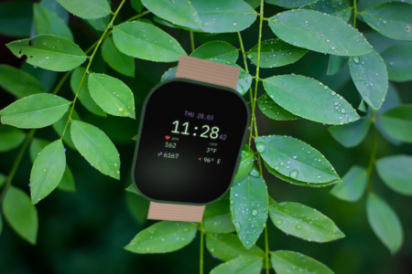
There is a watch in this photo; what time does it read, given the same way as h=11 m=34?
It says h=11 m=28
